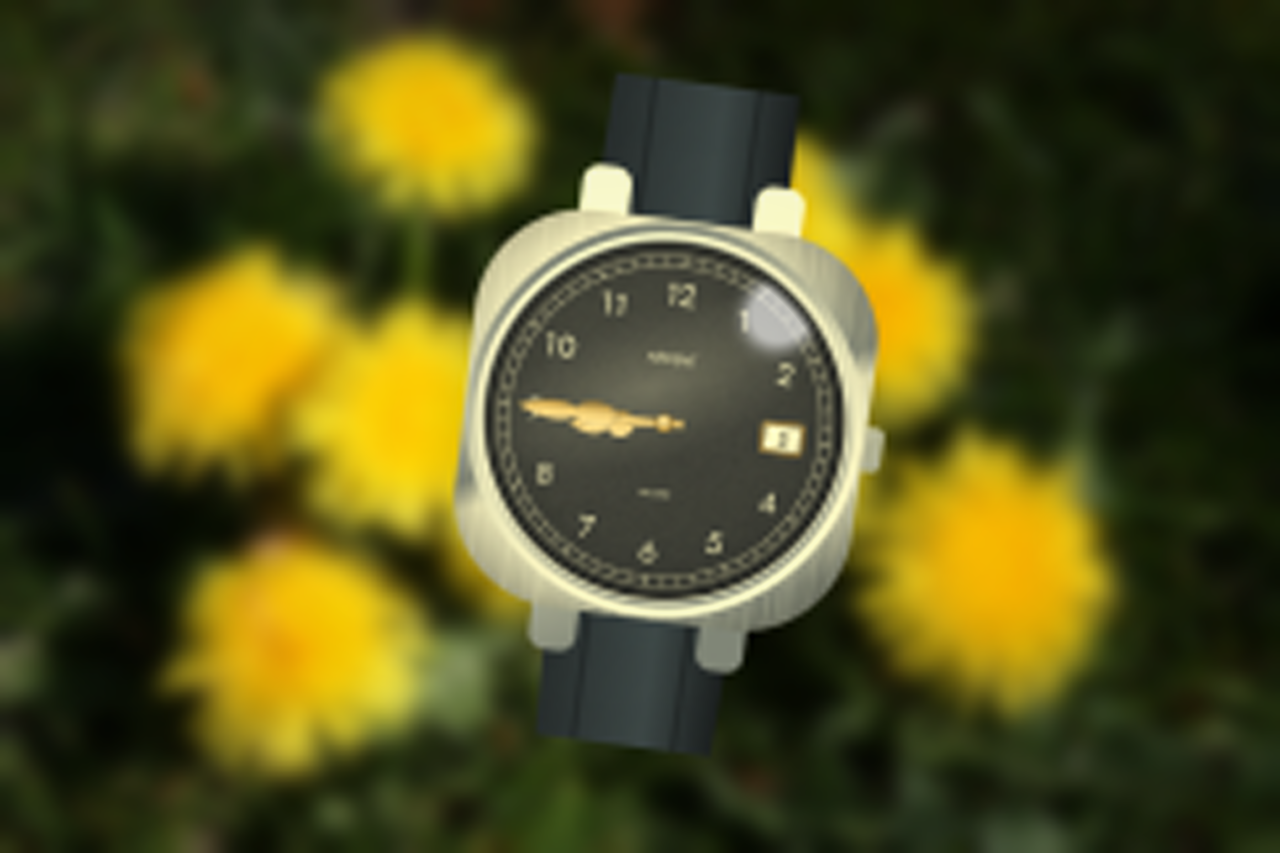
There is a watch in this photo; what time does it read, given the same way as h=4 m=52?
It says h=8 m=45
